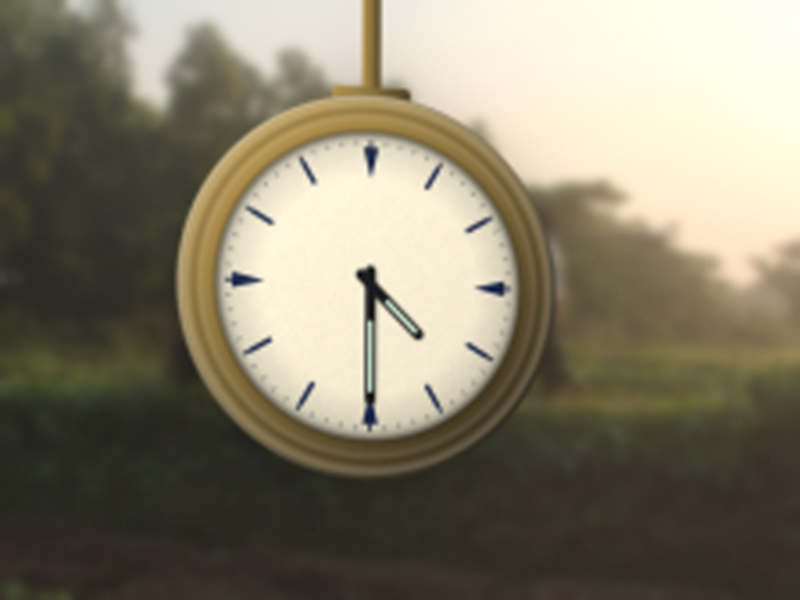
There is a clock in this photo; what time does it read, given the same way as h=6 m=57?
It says h=4 m=30
